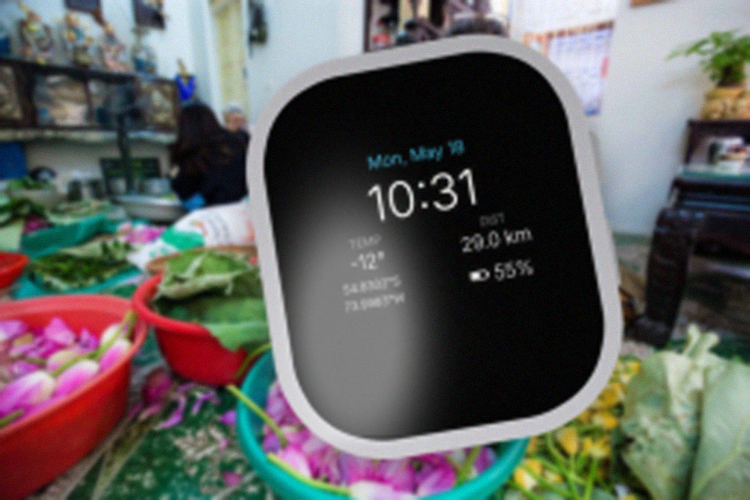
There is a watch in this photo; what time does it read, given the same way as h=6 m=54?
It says h=10 m=31
